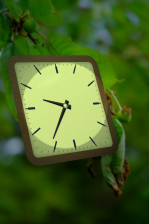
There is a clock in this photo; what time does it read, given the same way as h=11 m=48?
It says h=9 m=36
